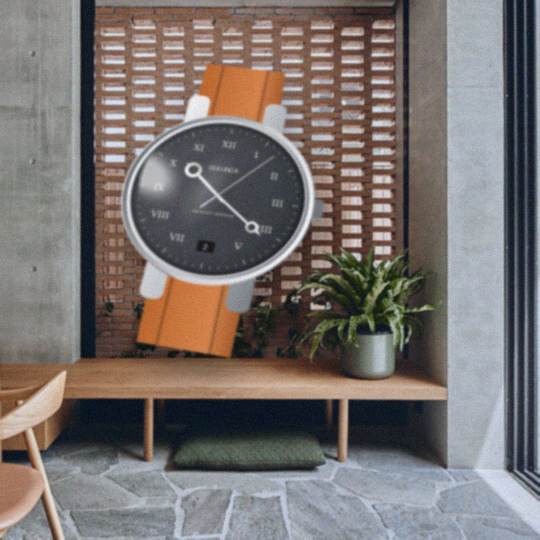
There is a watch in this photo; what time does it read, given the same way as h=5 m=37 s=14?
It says h=10 m=21 s=7
